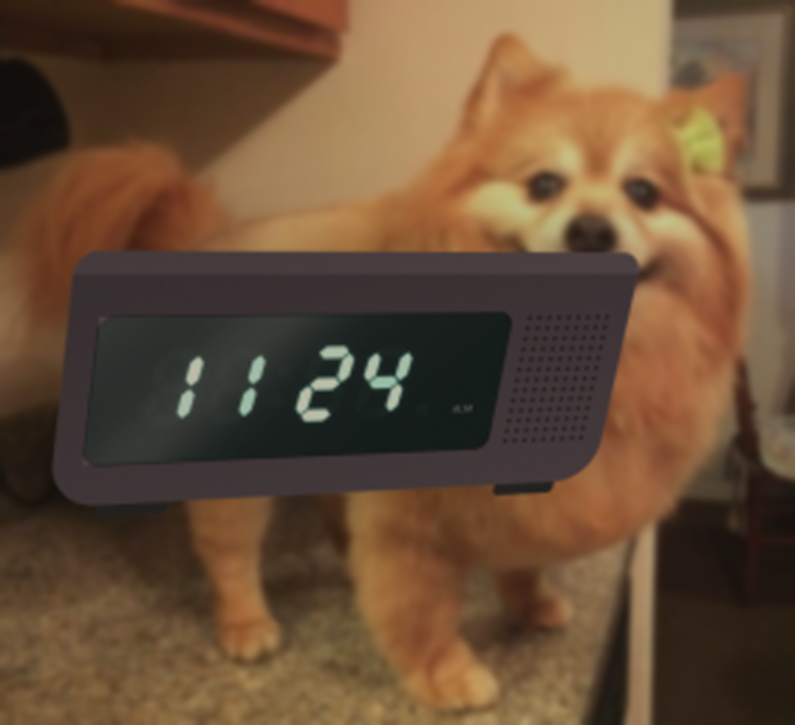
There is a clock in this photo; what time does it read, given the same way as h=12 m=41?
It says h=11 m=24
